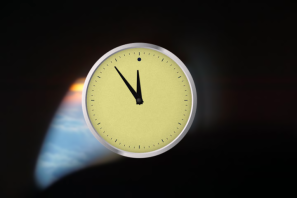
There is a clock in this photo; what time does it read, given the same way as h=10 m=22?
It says h=11 m=54
